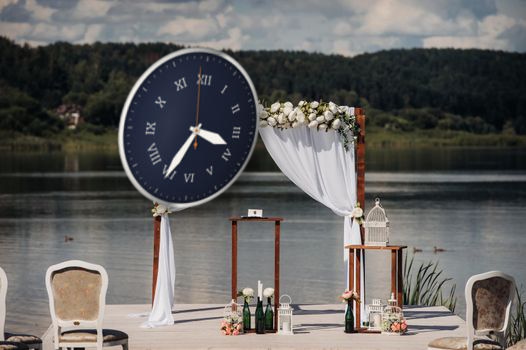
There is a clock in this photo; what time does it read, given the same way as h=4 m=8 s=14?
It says h=3 m=34 s=59
